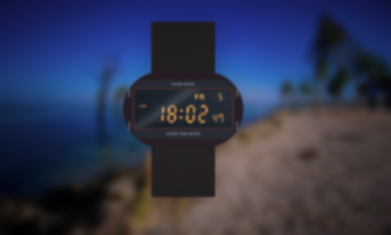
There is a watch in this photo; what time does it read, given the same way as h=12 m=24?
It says h=18 m=2
